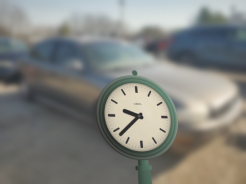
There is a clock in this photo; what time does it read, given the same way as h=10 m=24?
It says h=9 m=38
